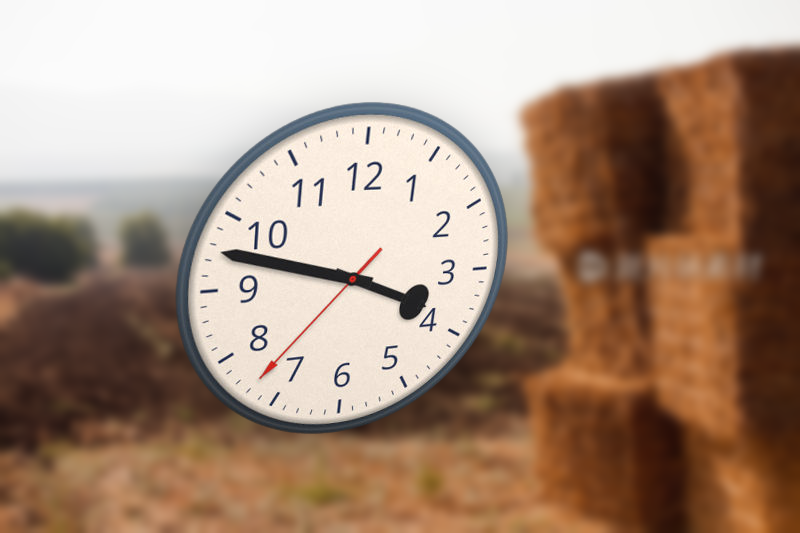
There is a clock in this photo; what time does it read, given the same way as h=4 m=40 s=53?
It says h=3 m=47 s=37
